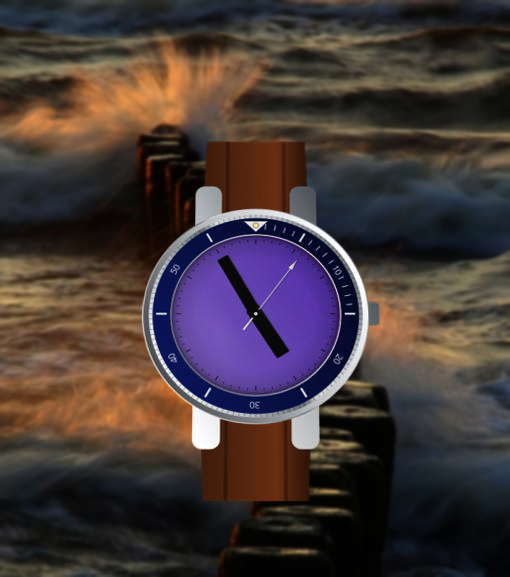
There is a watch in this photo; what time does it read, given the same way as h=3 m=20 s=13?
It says h=4 m=55 s=6
